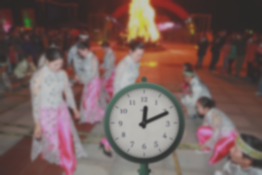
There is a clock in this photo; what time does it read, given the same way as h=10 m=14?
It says h=12 m=11
